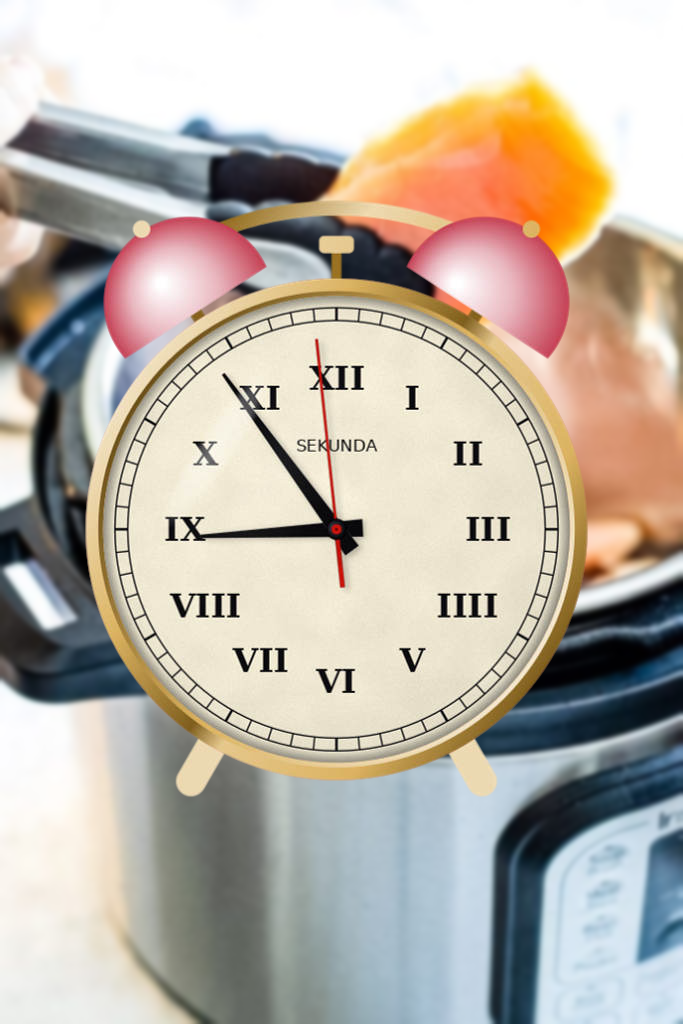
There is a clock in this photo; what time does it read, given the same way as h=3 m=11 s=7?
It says h=8 m=53 s=59
